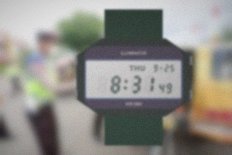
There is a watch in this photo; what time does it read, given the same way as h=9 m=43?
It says h=8 m=31
